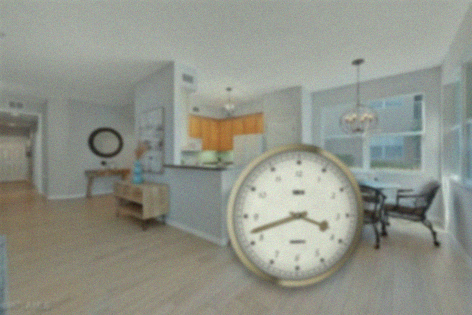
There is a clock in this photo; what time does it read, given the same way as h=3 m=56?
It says h=3 m=42
